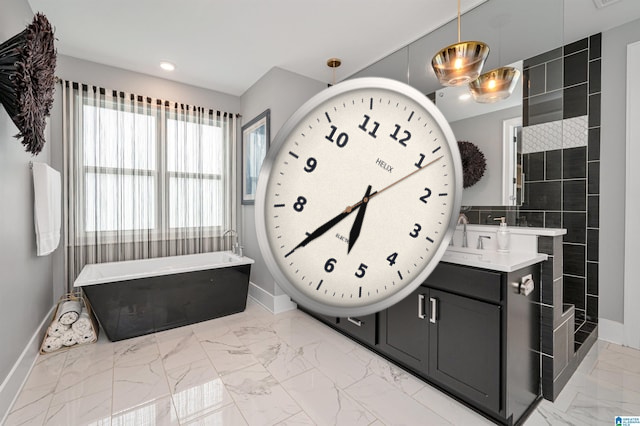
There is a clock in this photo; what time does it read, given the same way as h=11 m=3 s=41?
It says h=5 m=35 s=6
